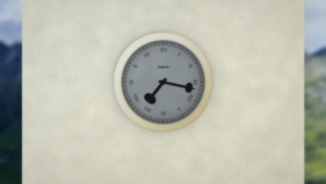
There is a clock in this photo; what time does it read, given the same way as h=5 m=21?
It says h=7 m=17
